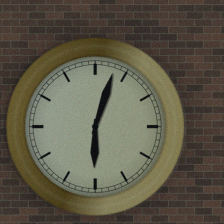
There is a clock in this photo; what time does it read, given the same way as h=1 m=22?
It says h=6 m=3
